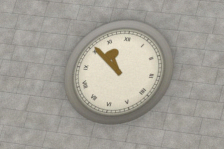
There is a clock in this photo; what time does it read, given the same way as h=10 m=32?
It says h=10 m=51
